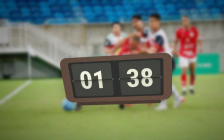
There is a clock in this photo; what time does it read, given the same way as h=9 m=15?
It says h=1 m=38
